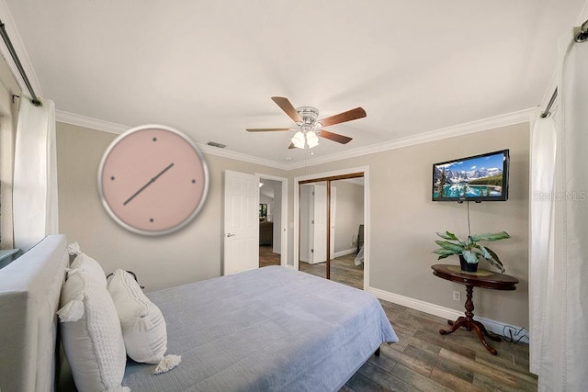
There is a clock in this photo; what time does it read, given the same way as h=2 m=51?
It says h=1 m=38
